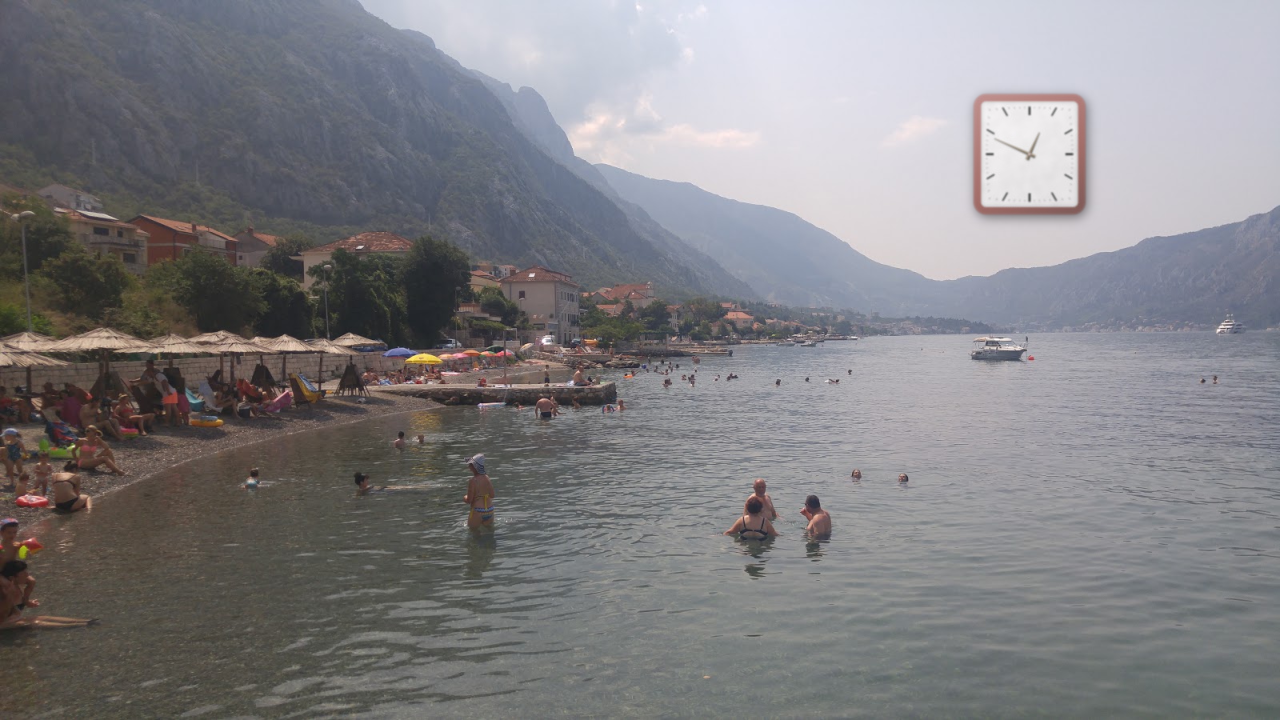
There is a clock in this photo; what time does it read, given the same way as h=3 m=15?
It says h=12 m=49
